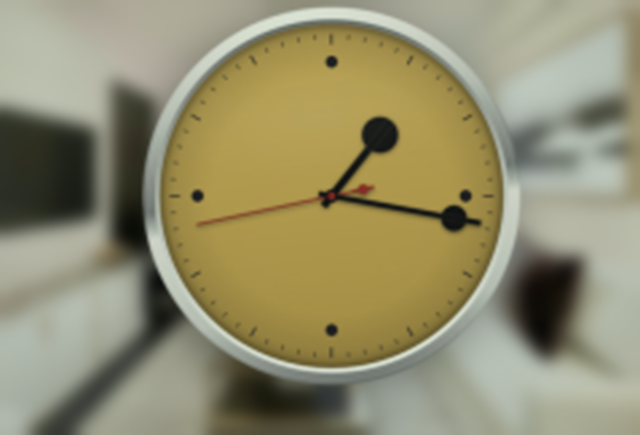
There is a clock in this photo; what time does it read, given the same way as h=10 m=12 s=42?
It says h=1 m=16 s=43
